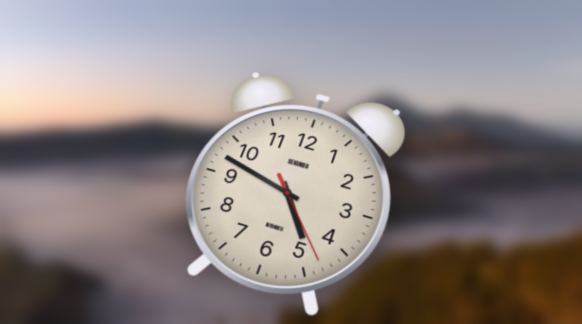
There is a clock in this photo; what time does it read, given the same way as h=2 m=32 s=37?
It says h=4 m=47 s=23
